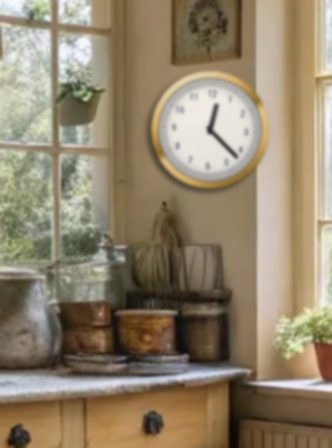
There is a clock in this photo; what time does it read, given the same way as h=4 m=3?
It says h=12 m=22
